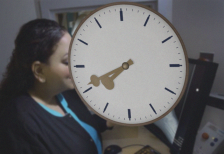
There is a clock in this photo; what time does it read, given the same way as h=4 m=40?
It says h=7 m=41
